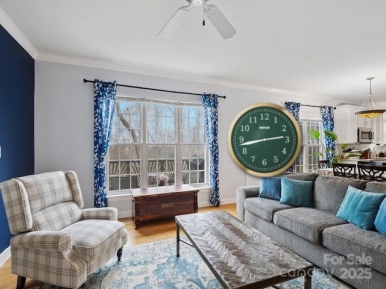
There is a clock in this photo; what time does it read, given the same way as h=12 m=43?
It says h=2 m=43
